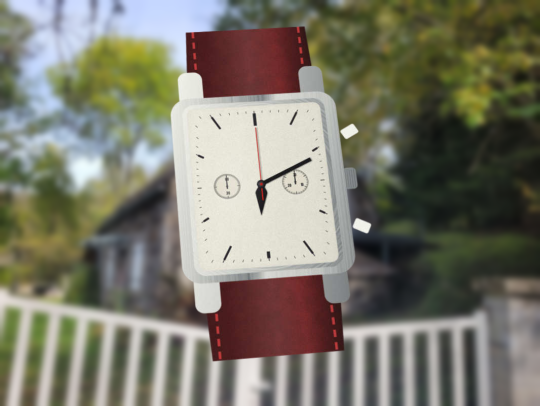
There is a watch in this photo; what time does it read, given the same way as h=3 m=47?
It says h=6 m=11
